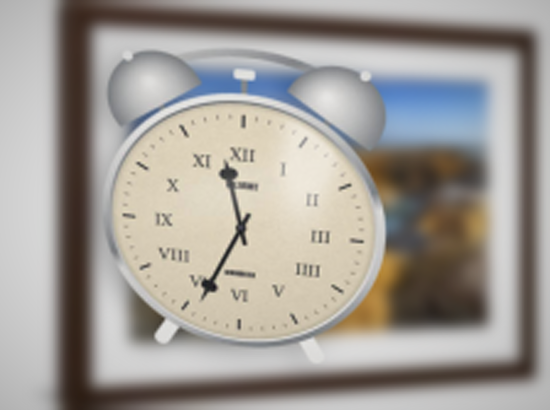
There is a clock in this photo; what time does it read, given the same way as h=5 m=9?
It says h=11 m=34
